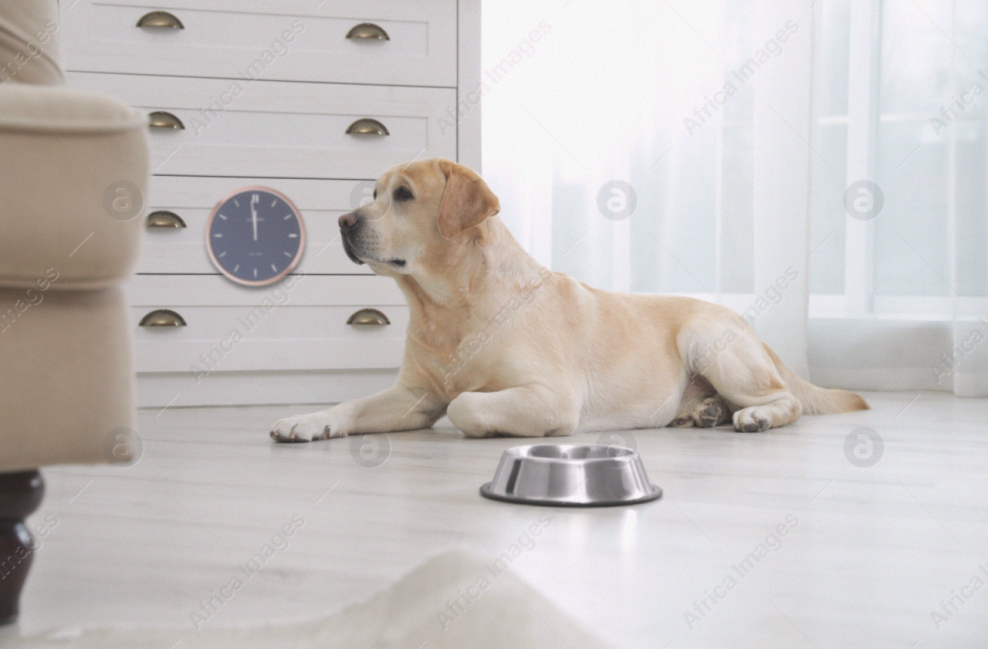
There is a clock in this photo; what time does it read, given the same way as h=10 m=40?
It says h=11 m=59
